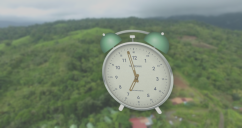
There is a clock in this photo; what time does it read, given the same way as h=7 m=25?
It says h=6 m=58
